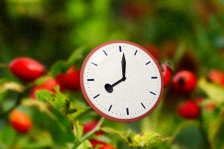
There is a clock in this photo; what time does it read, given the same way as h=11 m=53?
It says h=8 m=1
